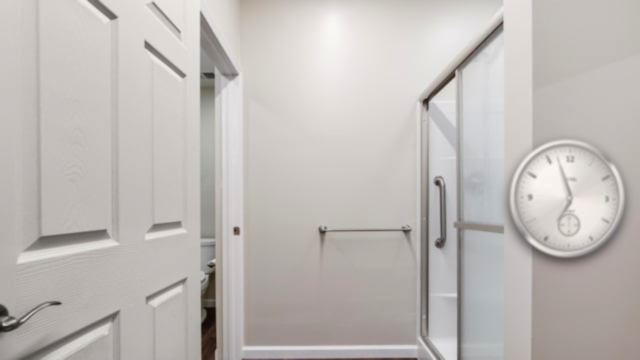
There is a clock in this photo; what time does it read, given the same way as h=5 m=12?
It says h=6 m=57
